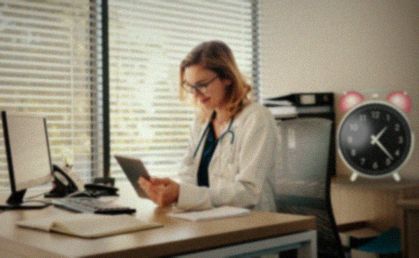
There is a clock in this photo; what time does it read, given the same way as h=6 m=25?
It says h=1 m=23
